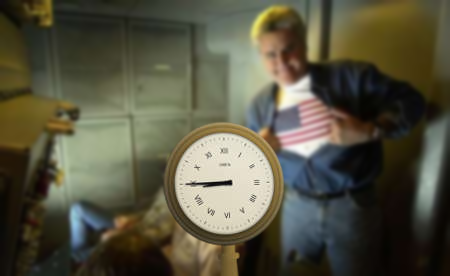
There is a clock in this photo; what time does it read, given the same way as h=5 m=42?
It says h=8 m=45
